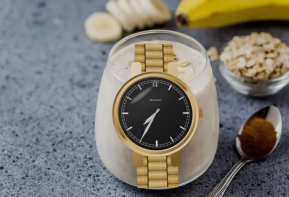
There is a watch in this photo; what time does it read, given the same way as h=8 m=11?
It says h=7 m=35
